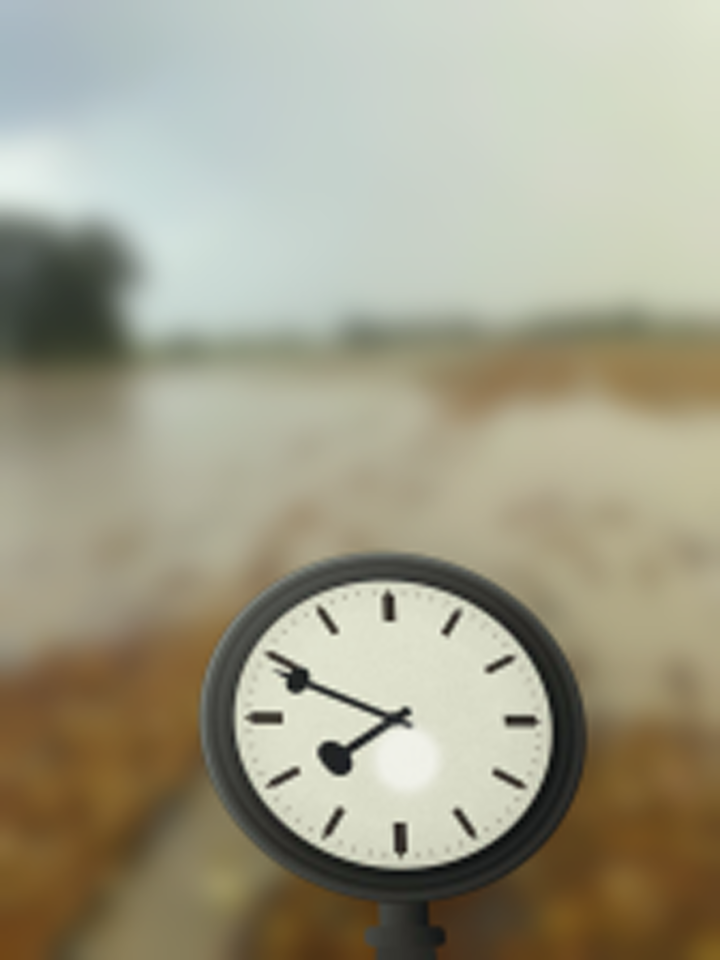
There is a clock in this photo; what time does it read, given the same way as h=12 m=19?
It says h=7 m=49
